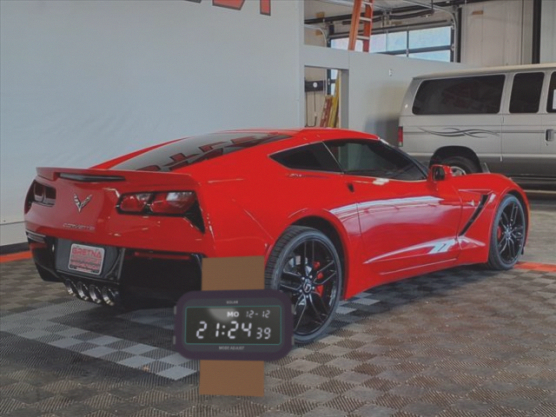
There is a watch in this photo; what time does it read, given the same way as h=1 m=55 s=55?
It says h=21 m=24 s=39
